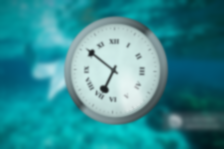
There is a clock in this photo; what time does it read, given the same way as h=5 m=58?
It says h=6 m=51
